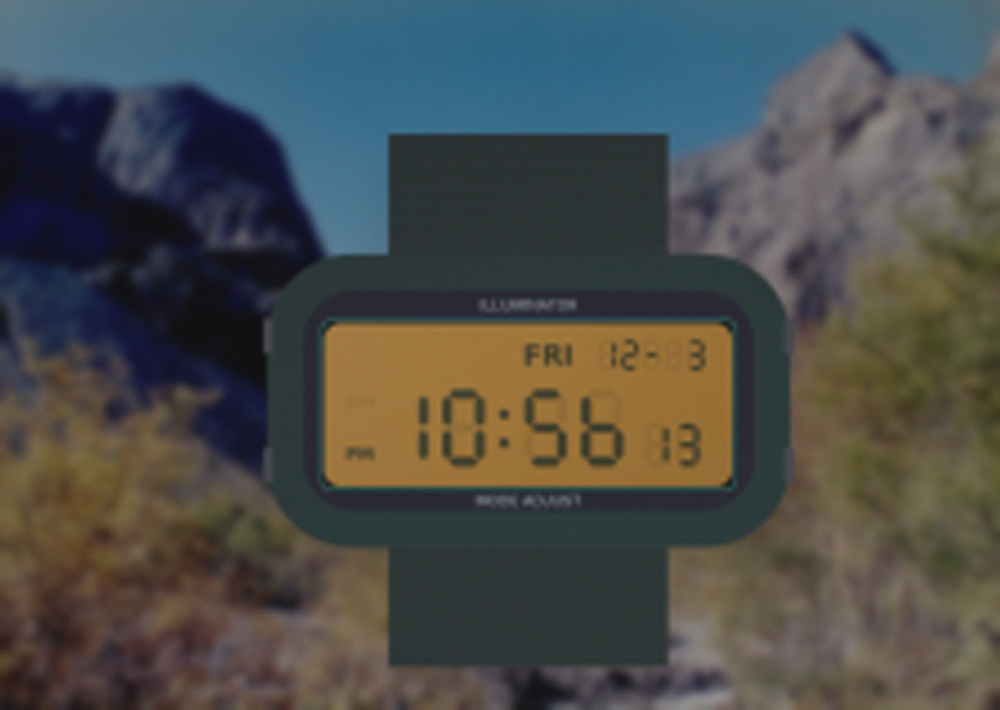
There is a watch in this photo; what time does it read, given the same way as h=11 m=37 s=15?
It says h=10 m=56 s=13
